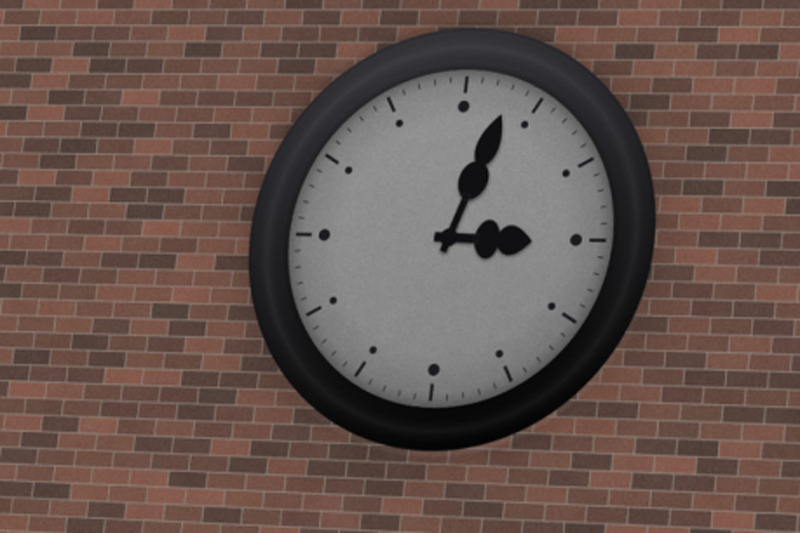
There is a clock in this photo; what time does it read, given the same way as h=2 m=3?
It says h=3 m=3
